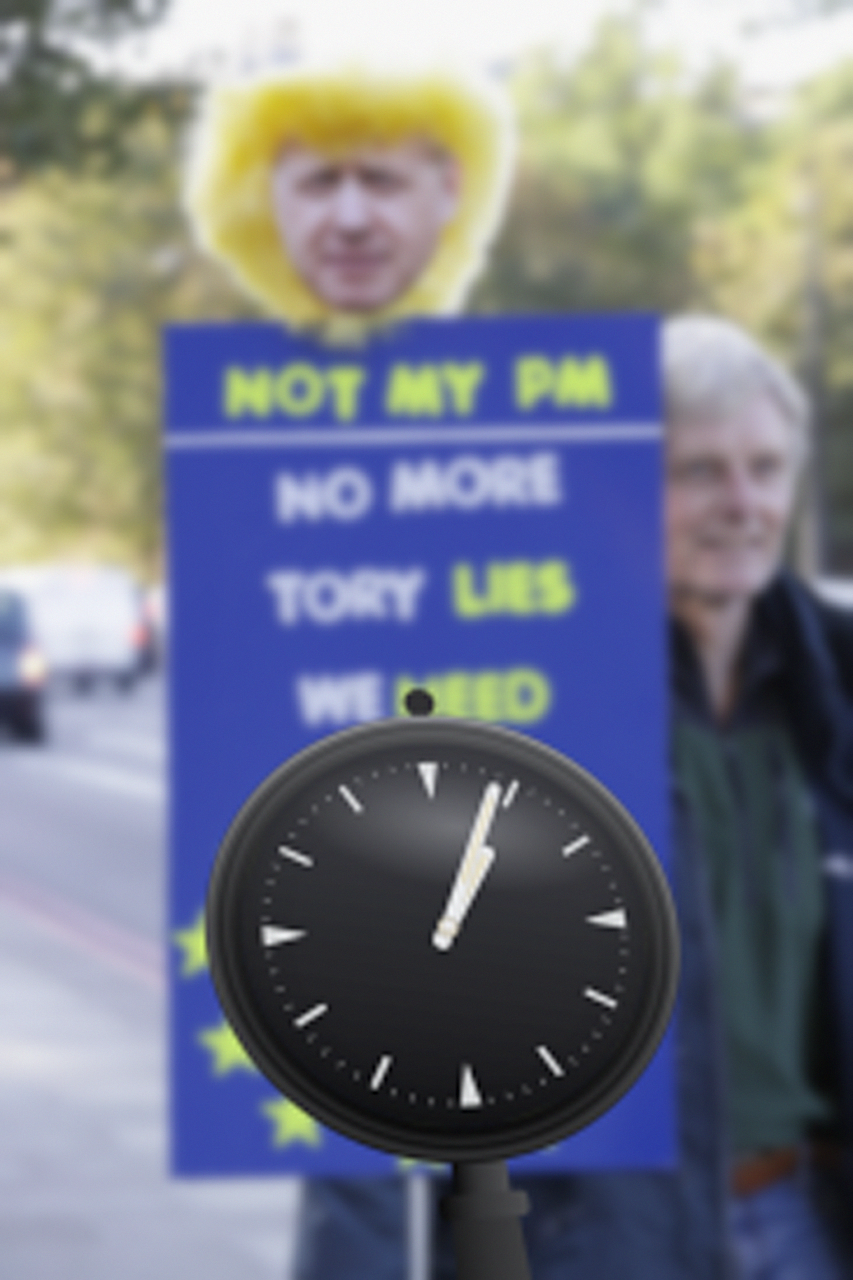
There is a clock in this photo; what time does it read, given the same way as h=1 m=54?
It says h=1 m=4
